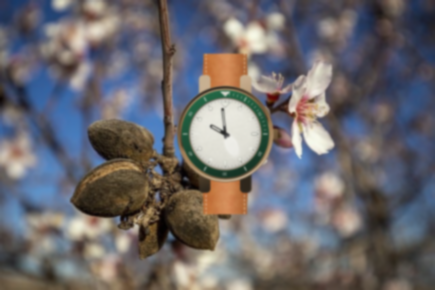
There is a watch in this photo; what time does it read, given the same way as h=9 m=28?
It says h=9 m=59
